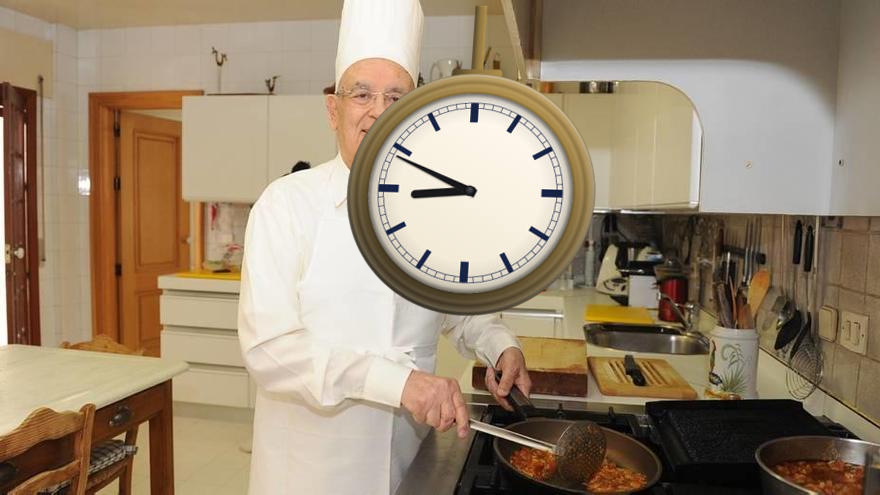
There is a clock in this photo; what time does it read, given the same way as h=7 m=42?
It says h=8 m=49
